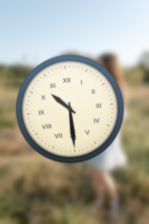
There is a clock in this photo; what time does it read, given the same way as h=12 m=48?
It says h=10 m=30
